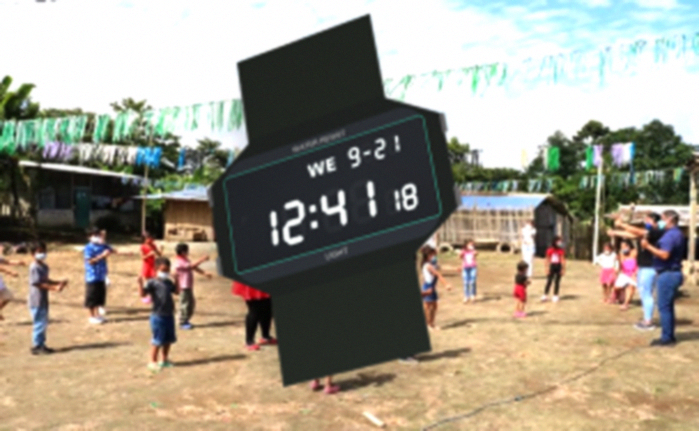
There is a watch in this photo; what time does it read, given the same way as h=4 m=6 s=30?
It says h=12 m=41 s=18
